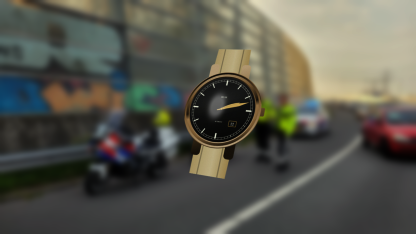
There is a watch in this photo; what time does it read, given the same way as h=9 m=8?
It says h=2 m=12
